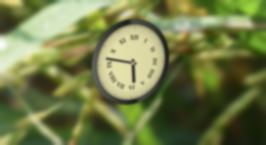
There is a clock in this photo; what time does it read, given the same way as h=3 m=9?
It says h=5 m=47
